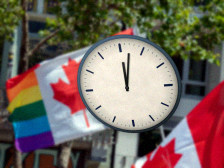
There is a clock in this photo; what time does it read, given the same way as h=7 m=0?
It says h=12 m=2
